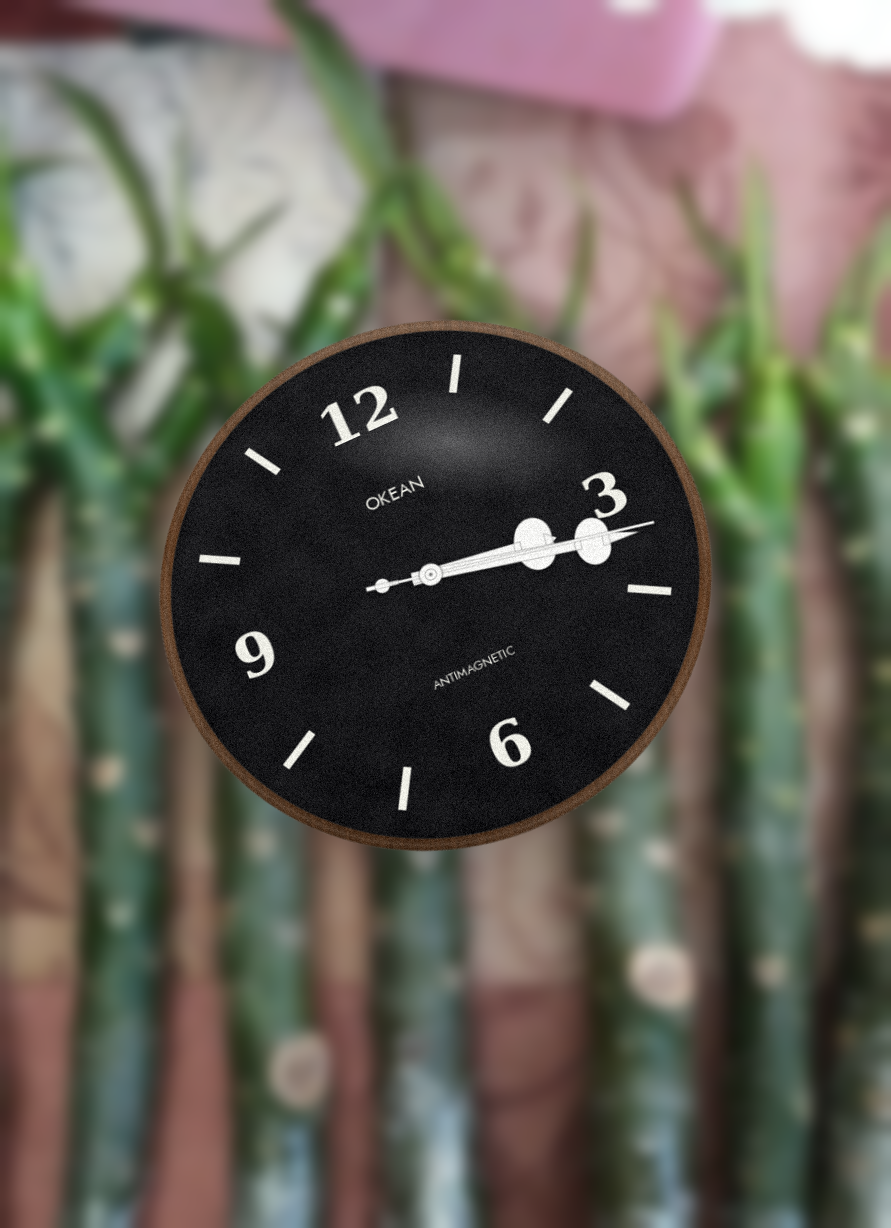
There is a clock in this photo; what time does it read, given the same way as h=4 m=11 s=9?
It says h=3 m=17 s=17
